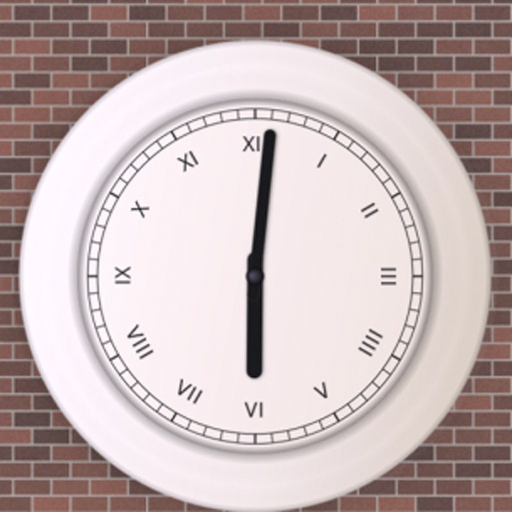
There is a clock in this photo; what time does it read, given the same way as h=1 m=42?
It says h=6 m=1
